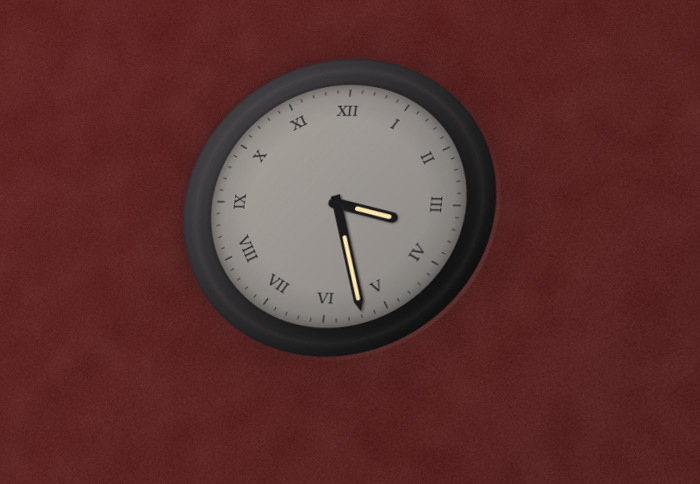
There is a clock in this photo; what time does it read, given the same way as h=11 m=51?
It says h=3 m=27
